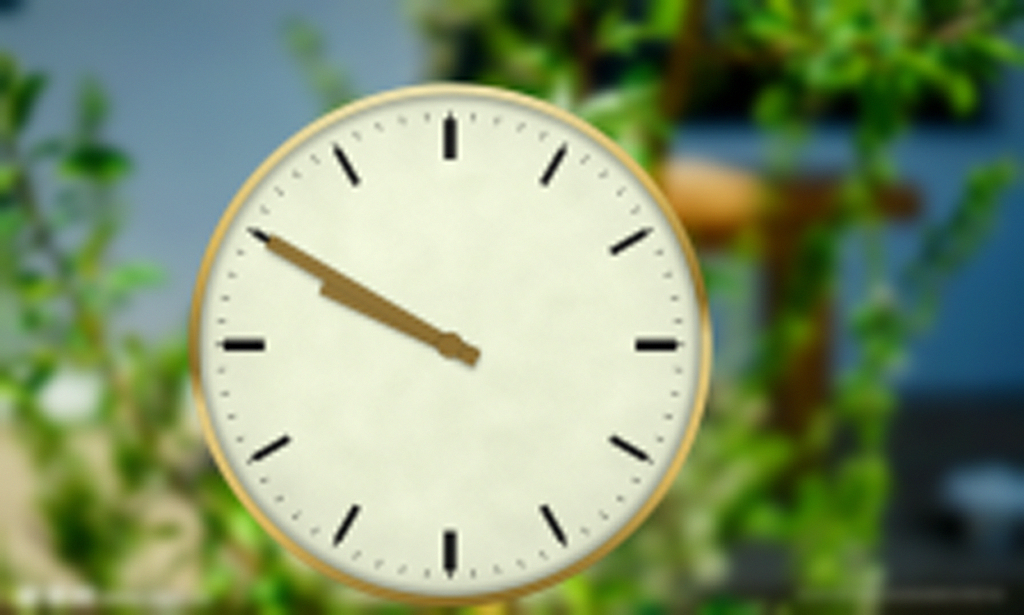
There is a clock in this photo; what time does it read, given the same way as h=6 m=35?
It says h=9 m=50
